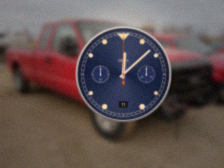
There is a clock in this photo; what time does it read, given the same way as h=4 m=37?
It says h=12 m=8
